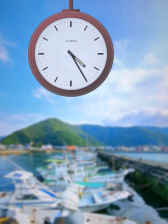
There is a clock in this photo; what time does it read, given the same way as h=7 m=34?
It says h=4 m=25
